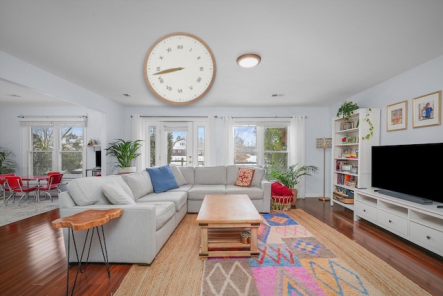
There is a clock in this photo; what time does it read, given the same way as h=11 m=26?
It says h=8 m=43
